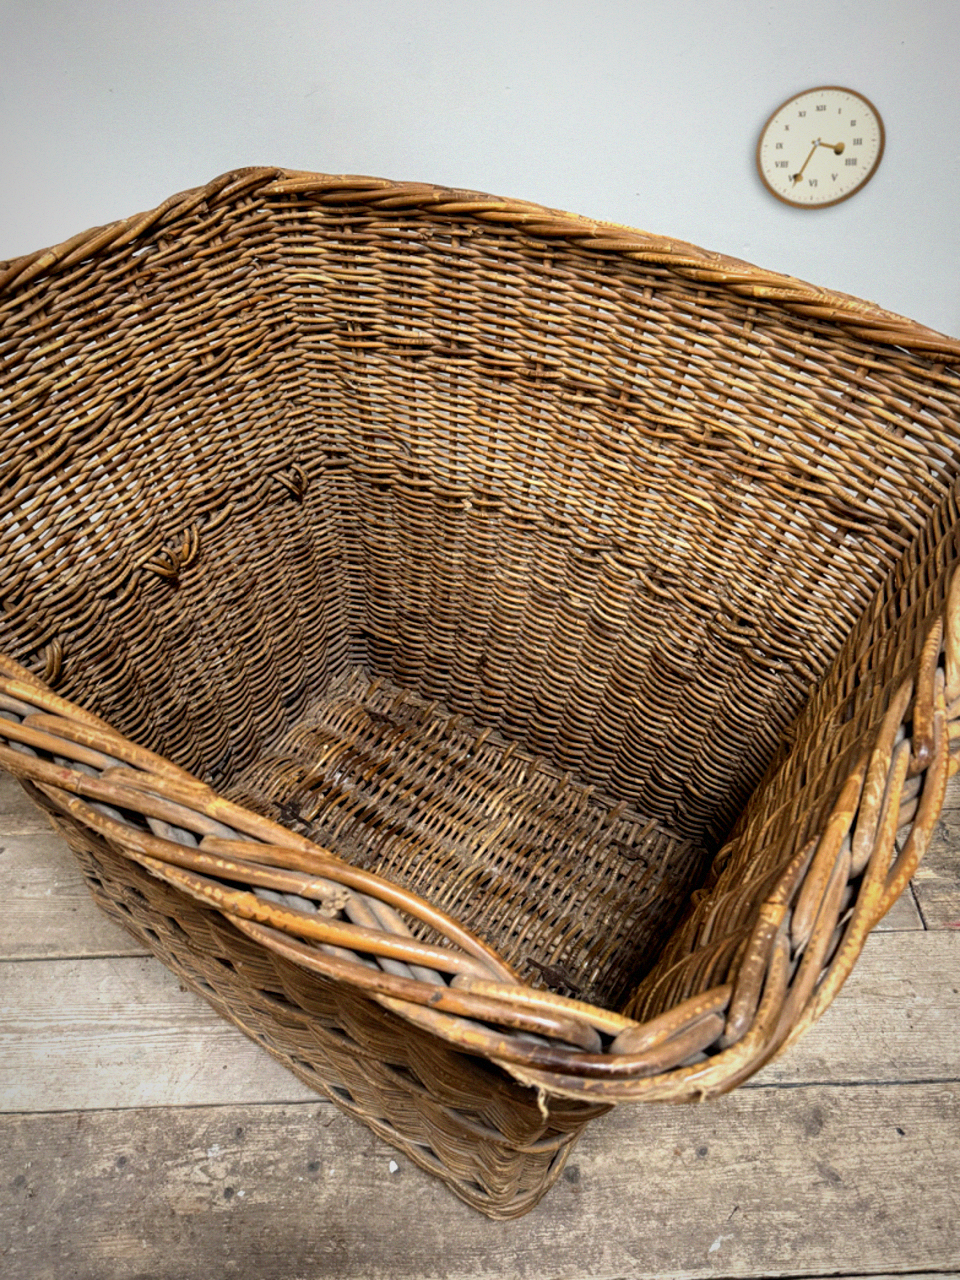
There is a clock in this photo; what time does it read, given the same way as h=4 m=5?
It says h=3 m=34
